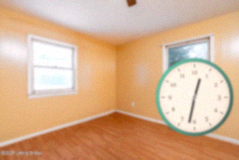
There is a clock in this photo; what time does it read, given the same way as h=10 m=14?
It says h=12 m=32
